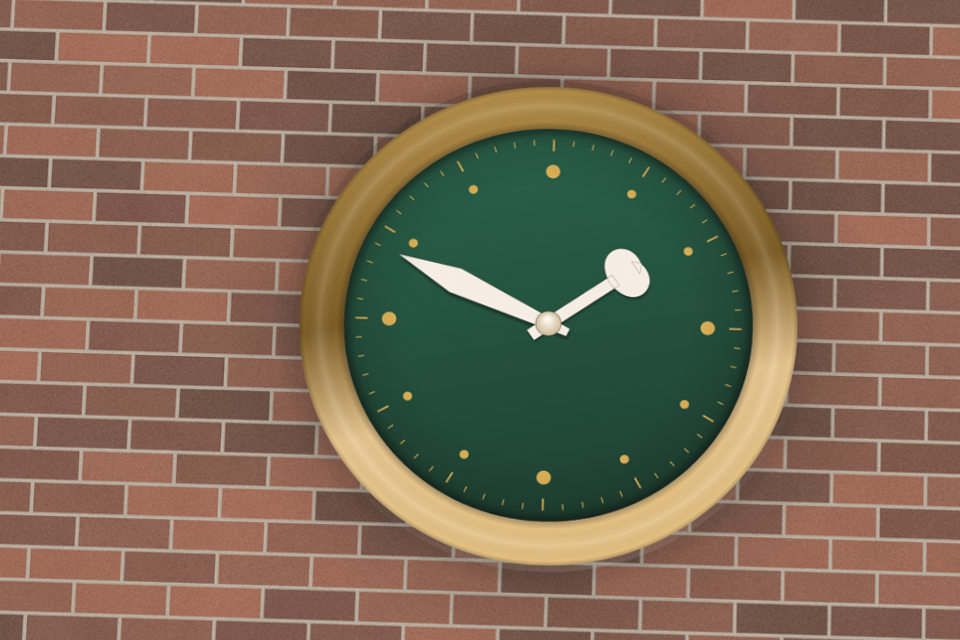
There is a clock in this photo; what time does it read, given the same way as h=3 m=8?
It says h=1 m=49
